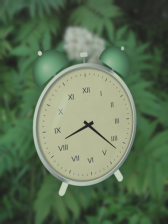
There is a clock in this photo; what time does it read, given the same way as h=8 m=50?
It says h=8 m=22
